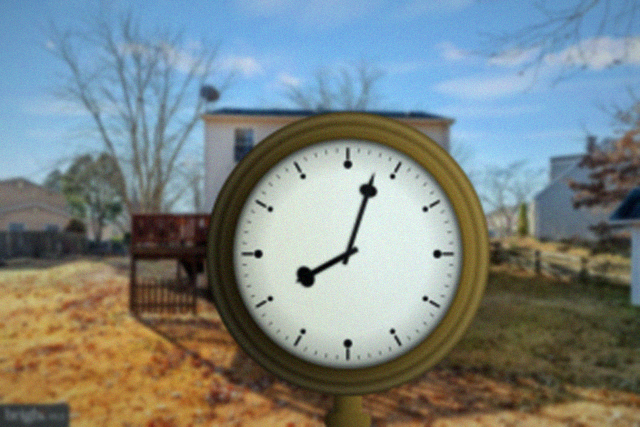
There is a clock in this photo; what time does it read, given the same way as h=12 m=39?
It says h=8 m=3
